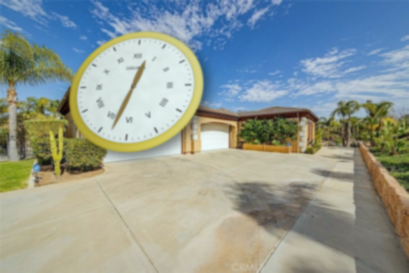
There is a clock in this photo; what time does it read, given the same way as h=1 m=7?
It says h=12 m=33
